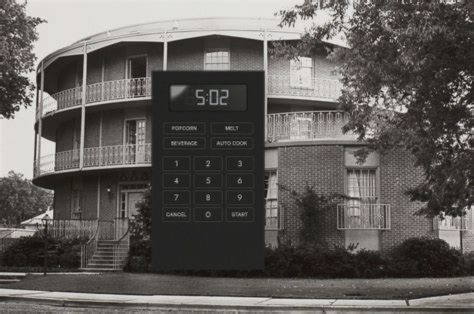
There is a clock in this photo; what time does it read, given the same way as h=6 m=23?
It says h=5 m=2
